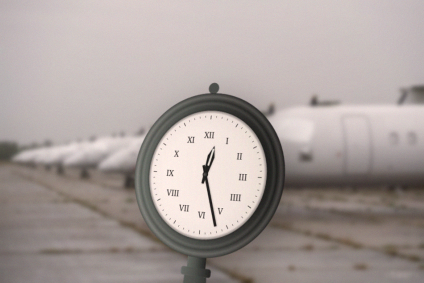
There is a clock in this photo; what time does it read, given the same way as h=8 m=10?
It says h=12 m=27
